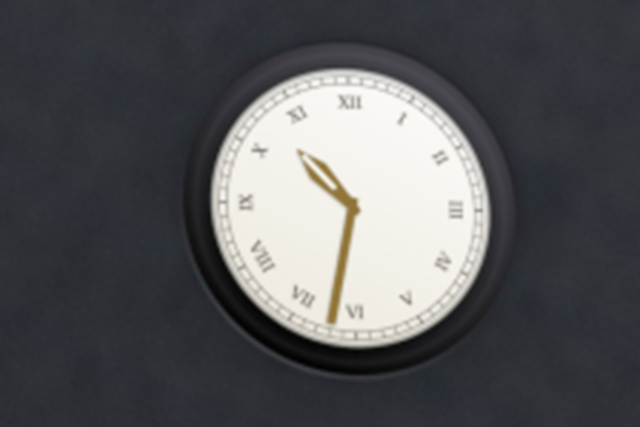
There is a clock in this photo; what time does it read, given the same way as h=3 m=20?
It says h=10 m=32
